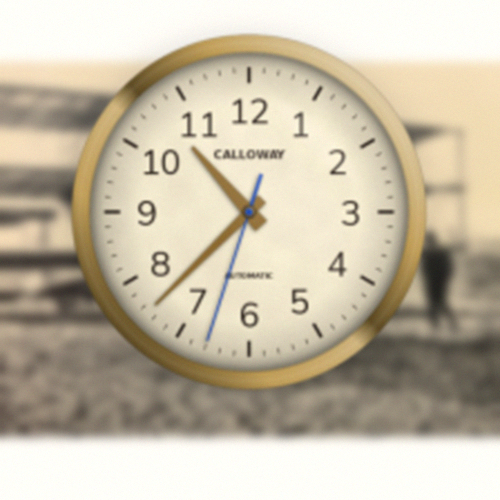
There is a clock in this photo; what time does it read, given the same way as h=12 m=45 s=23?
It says h=10 m=37 s=33
